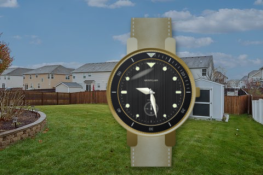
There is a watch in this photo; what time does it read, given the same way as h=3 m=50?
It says h=9 m=28
